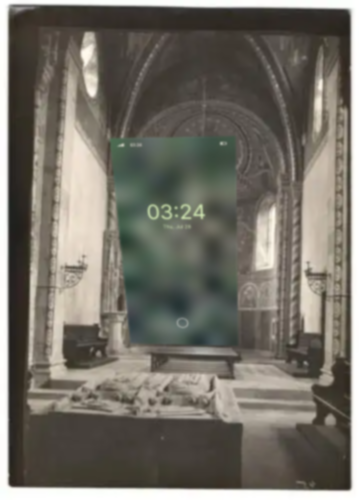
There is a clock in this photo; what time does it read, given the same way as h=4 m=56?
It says h=3 m=24
